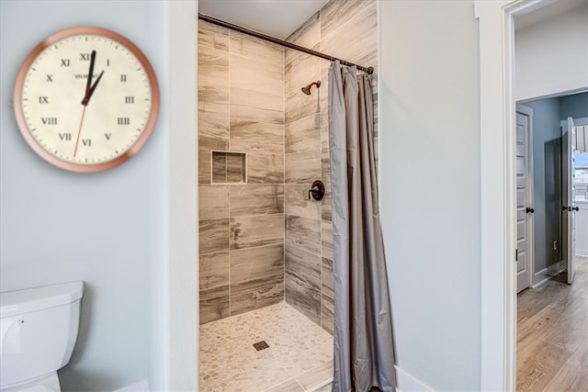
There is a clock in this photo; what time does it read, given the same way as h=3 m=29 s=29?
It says h=1 m=1 s=32
